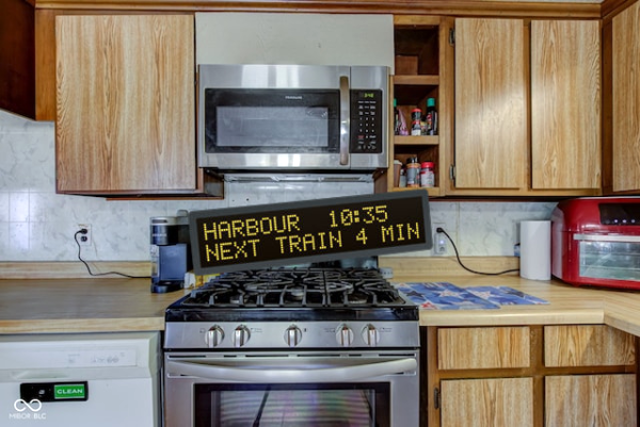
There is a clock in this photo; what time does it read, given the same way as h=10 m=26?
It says h=10 m=35
